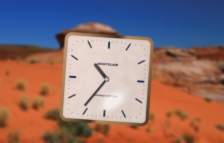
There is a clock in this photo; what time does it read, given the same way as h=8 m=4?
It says h=10 m=36
